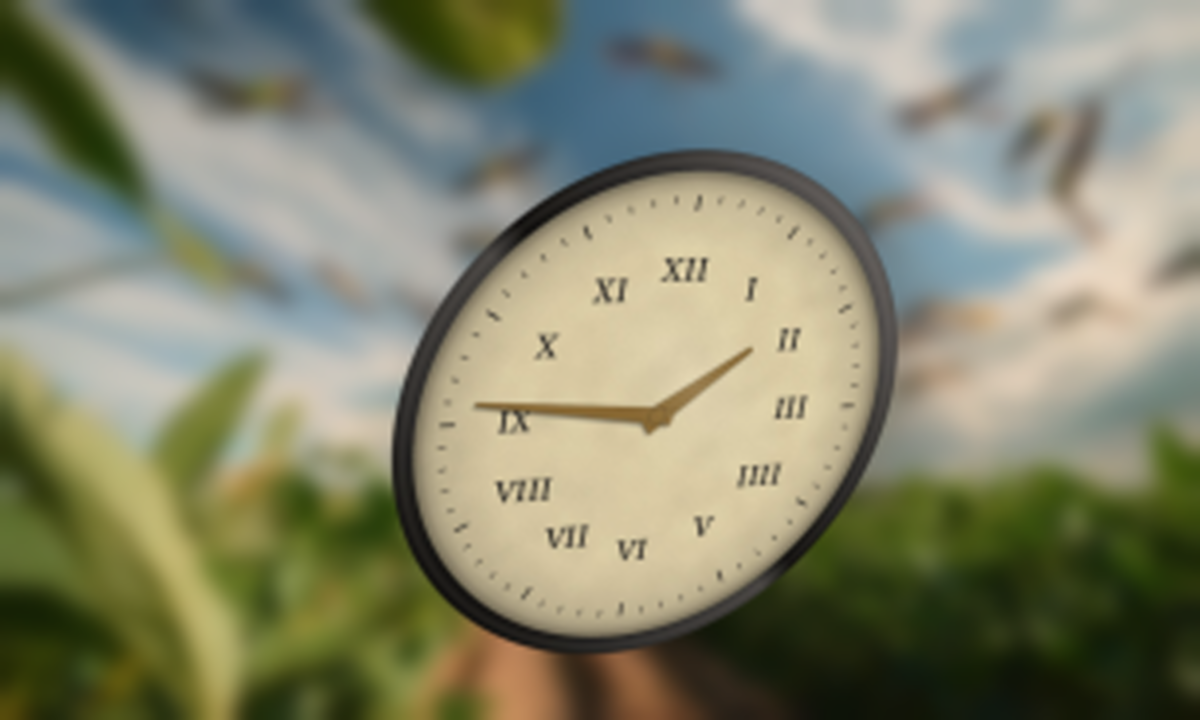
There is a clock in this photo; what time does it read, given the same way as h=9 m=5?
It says h=1 m=46
